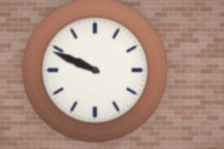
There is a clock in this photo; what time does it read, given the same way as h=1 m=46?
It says h=9 m=49
